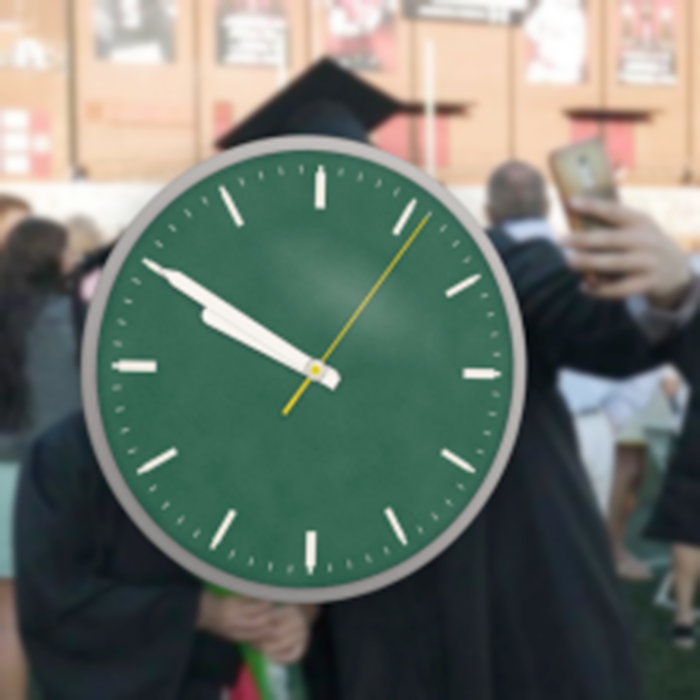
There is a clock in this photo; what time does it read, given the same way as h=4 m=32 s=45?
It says h=9 m=50 s=6
